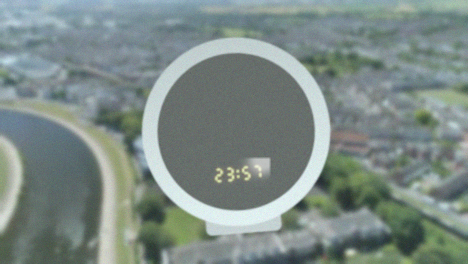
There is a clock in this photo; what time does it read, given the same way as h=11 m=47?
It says h=23 m=57
